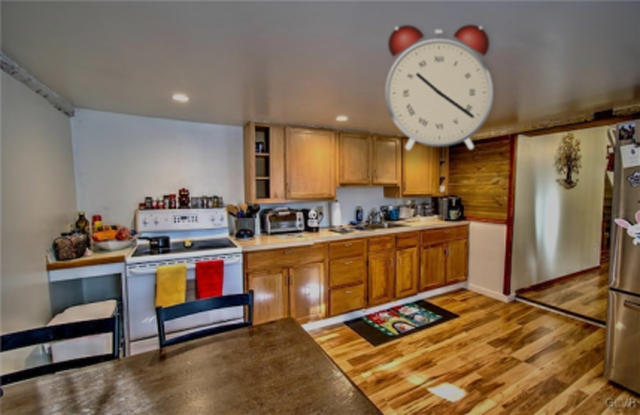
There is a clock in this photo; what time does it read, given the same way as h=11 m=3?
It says h=10 m=21
